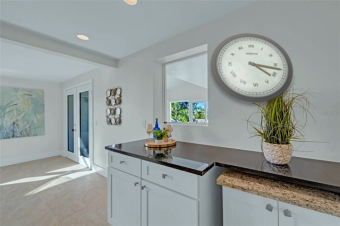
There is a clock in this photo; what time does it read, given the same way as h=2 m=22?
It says h=4 m=17
